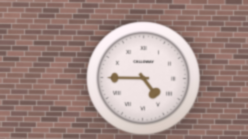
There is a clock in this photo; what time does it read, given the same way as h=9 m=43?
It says h=4 m=45
